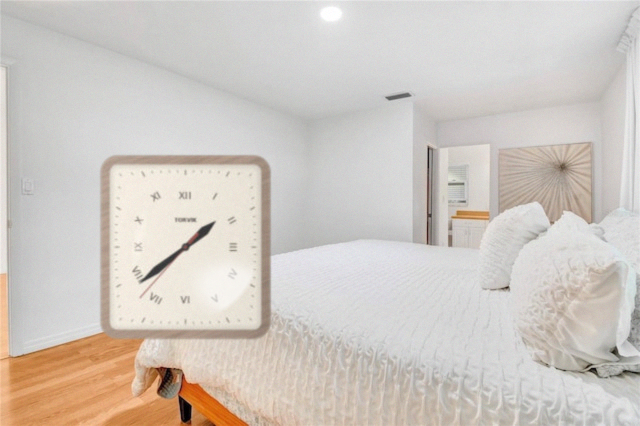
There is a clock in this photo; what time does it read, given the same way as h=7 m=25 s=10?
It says h=1 m=38 s=37
